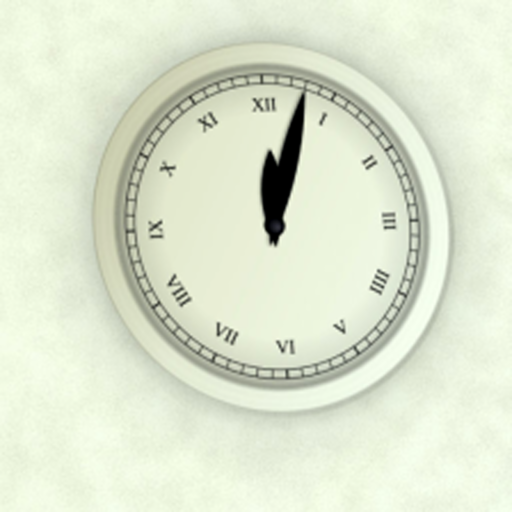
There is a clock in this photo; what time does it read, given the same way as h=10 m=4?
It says h=12 m=3
